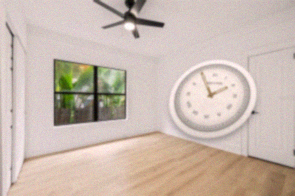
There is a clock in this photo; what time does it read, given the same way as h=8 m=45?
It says h=1 m=55
